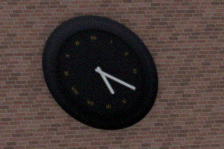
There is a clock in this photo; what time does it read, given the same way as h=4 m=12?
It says h=5 m=20
